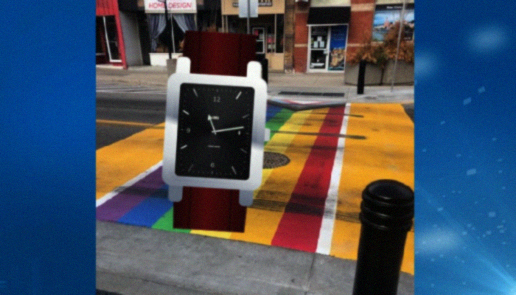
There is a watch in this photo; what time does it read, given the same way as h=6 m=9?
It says h=11 m=13
